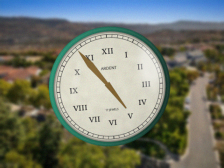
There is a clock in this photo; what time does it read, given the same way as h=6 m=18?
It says h=4 m=54
